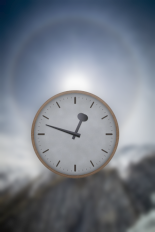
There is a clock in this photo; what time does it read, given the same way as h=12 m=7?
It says h=12 m=48
